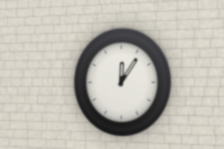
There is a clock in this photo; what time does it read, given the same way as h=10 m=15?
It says h=12 m=6
